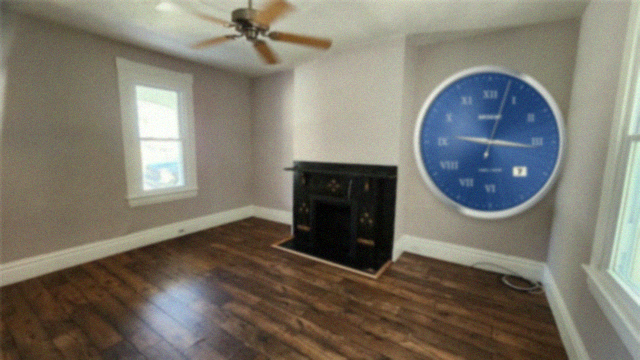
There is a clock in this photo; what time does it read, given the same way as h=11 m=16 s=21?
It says h=9 m=16 s=3
